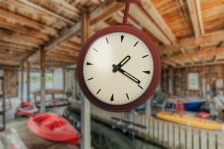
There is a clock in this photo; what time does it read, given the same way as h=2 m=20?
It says h=1 m=19
